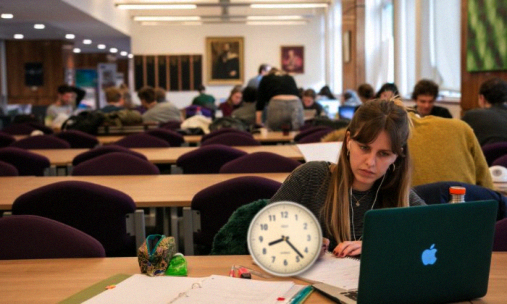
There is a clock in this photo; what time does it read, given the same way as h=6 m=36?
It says h=8 m=23
